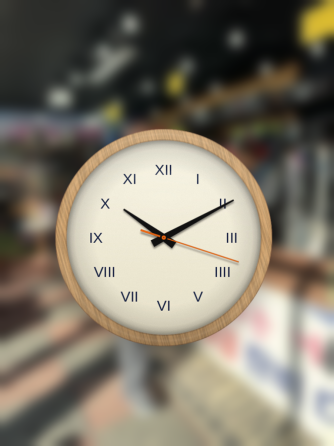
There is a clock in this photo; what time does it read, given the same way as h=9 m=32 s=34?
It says h=10 m=10 s=18
